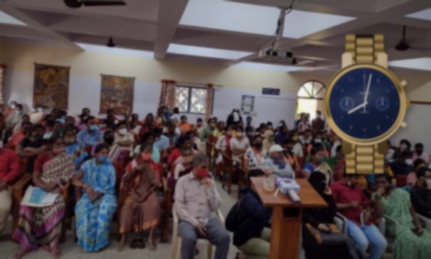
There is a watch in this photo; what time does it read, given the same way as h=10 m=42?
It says h=8 m=2
